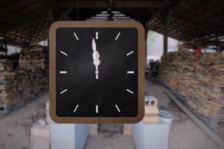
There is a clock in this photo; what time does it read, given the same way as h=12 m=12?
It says h=11 m=59
